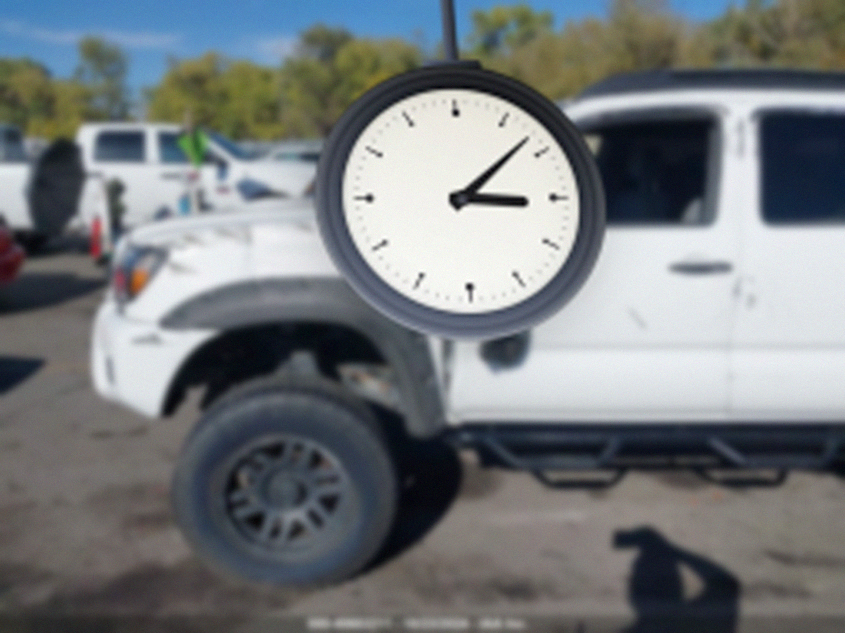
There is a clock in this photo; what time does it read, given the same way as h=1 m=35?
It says h=3 m=8
